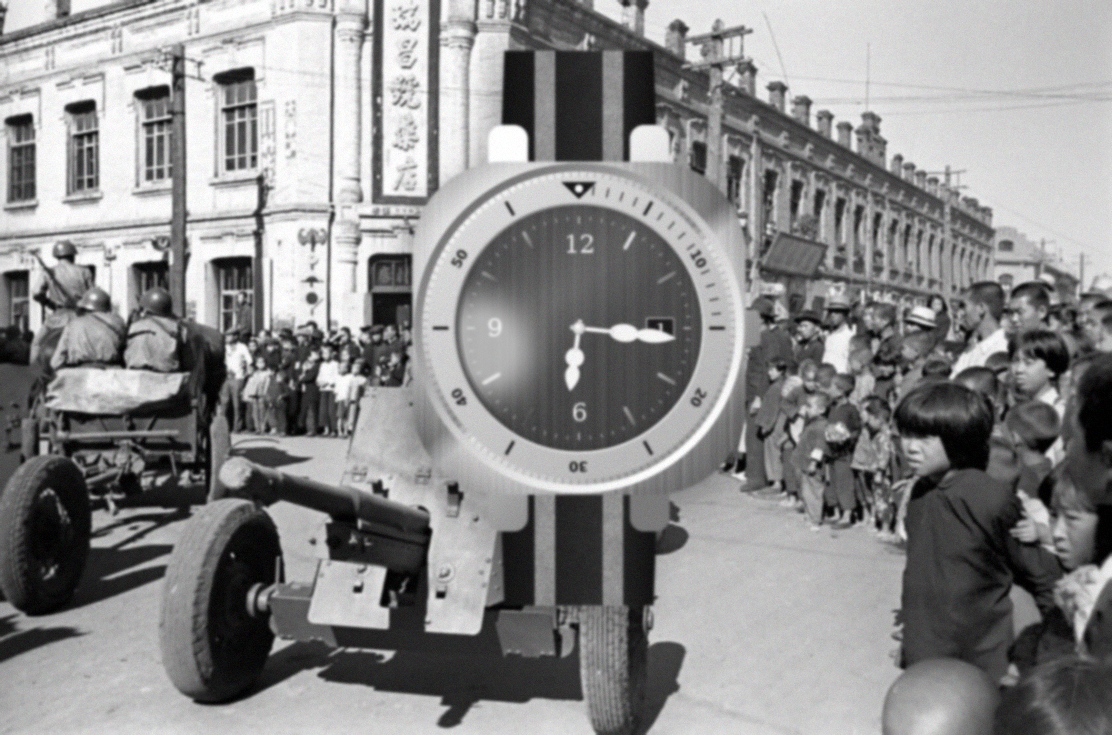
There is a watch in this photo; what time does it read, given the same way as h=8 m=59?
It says h=6 m=16
